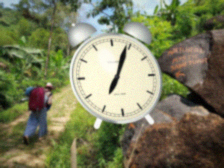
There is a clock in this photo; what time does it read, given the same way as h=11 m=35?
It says h=7 m=4
